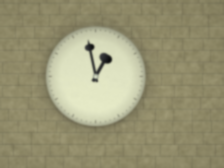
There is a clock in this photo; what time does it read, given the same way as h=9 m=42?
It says h=12 m=58
